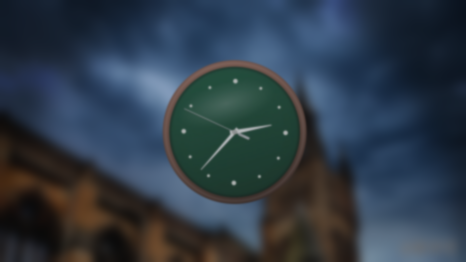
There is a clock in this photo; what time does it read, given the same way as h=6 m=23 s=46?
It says h=2 m=36 s=49
